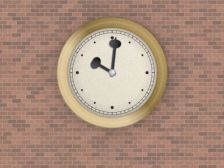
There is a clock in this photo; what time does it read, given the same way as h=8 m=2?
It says h=10 m=1
